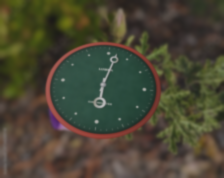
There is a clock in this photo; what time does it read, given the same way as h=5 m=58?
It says h=6 m=2
